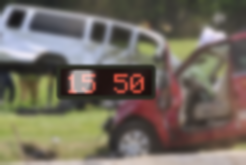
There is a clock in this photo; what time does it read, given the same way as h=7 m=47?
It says h=15 m=50
